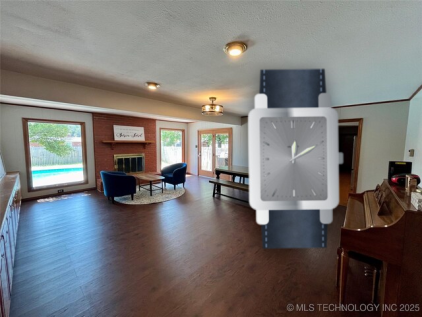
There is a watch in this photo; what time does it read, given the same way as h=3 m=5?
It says h=12 m=10
